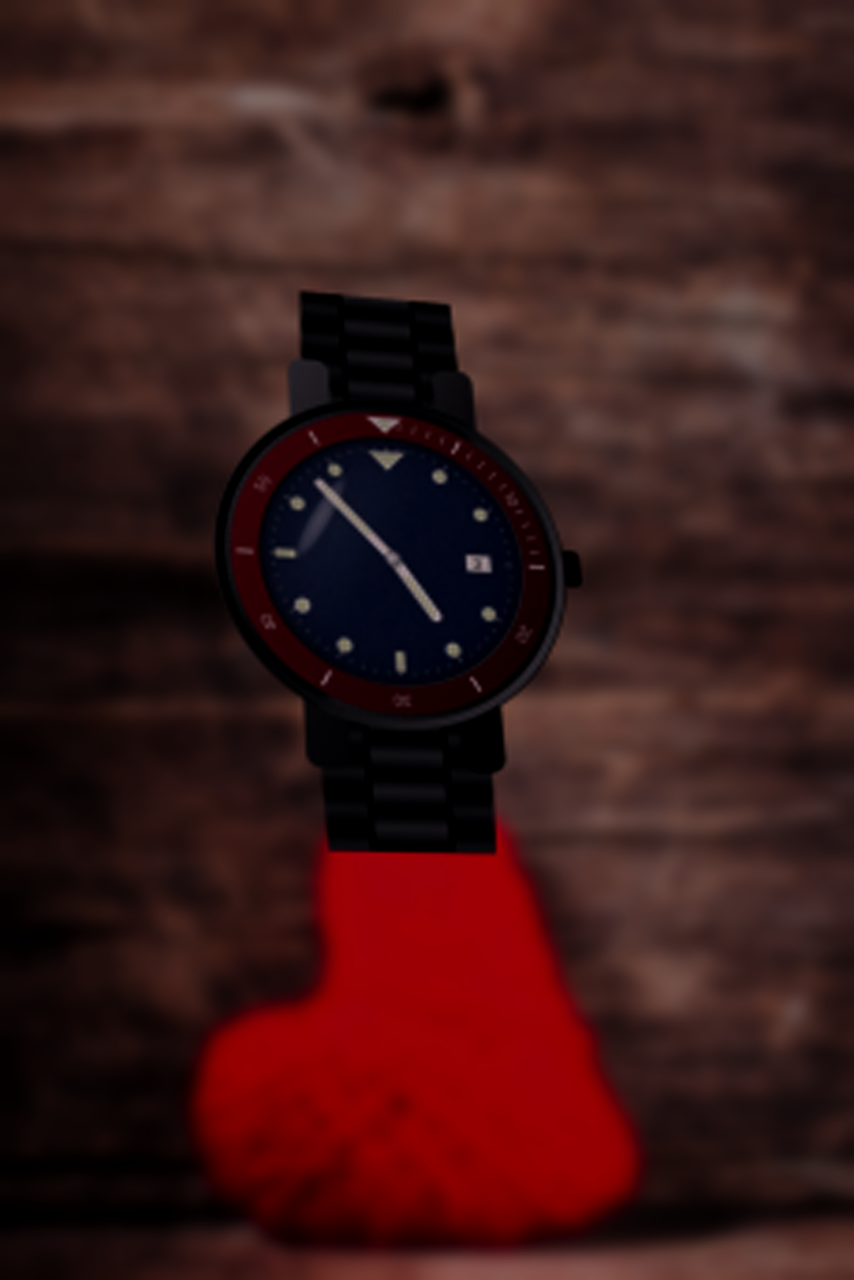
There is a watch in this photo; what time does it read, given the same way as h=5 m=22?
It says h=4 m=53
